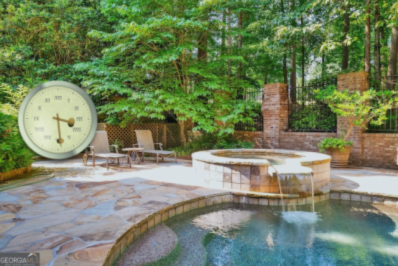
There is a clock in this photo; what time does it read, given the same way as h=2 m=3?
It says h=3 m=29
